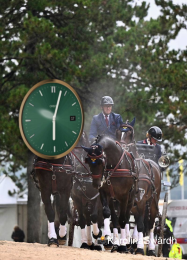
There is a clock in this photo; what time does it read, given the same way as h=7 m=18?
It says h=6 m=3
